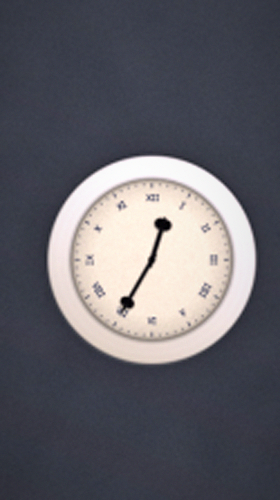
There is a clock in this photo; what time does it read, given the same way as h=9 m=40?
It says h=12 m=35
